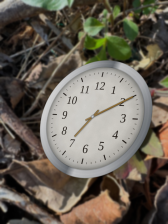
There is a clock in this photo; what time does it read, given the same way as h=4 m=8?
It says h=7 m=10
